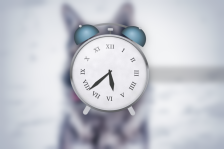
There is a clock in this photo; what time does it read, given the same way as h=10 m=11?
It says h=5 m=38
